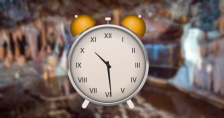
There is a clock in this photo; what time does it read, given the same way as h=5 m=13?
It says h=10 m=29
